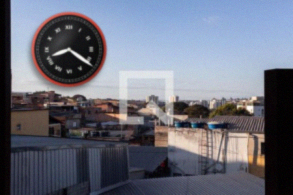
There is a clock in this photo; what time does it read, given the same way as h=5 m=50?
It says h=8 m=21
